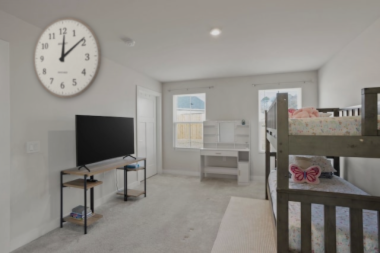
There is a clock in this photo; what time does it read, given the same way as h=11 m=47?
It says h=12 m=9
